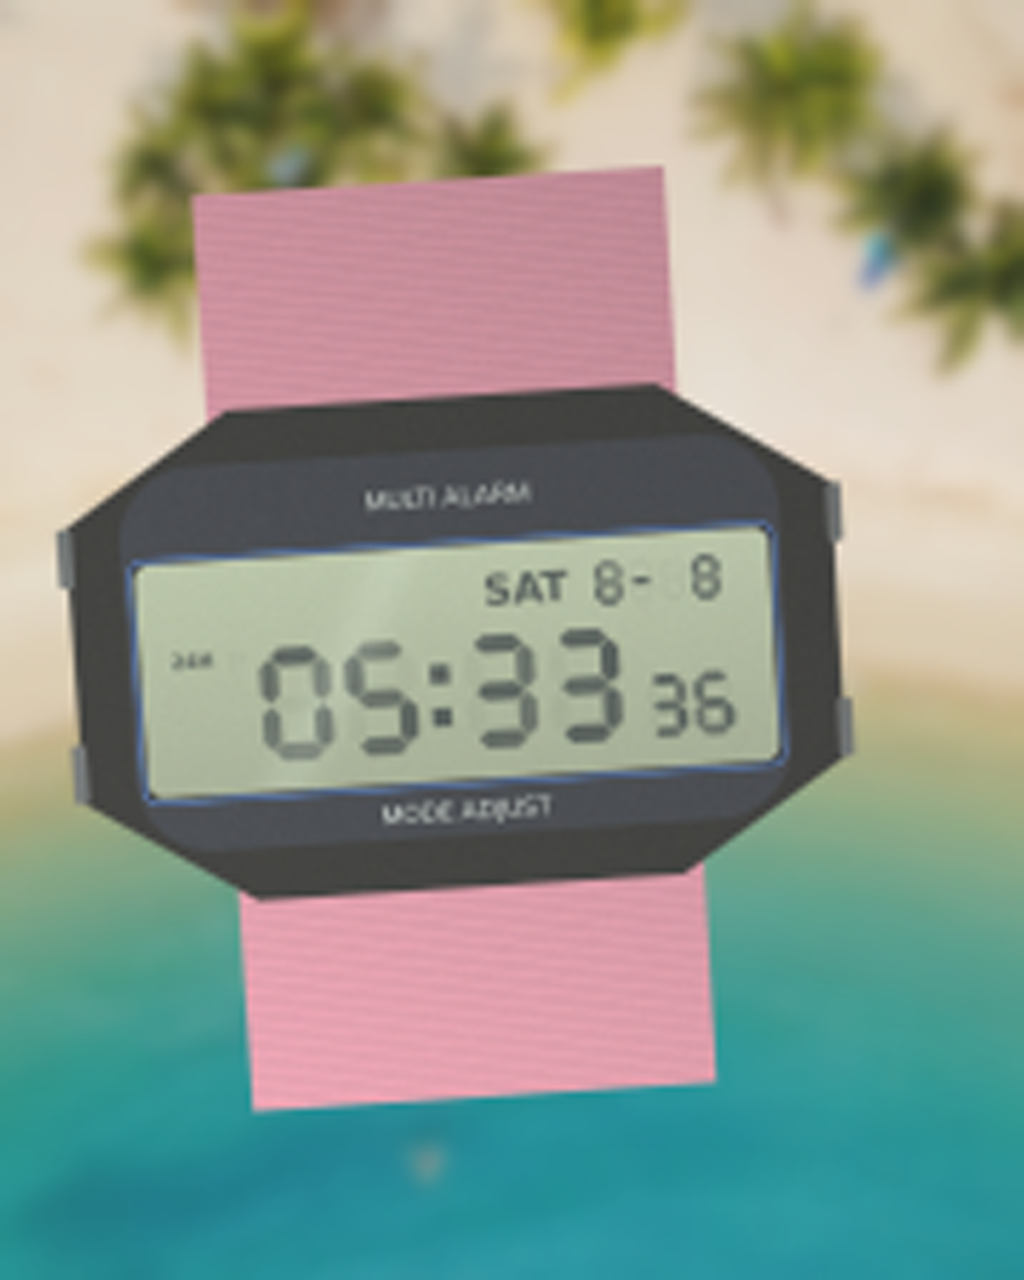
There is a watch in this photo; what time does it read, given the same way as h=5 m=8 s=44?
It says h=5 m=33 s=36
